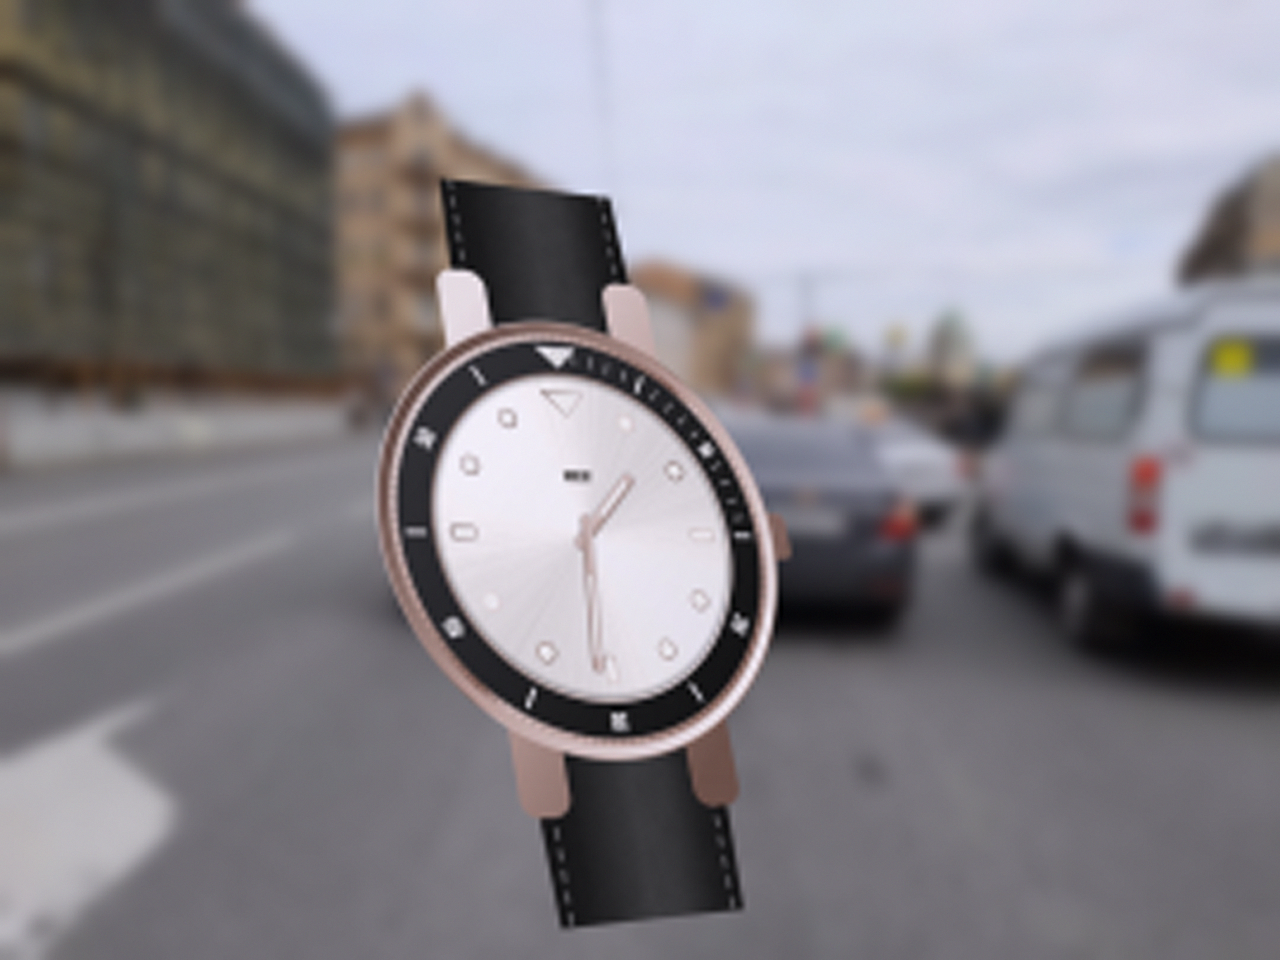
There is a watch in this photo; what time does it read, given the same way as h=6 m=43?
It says h=1 m=31
